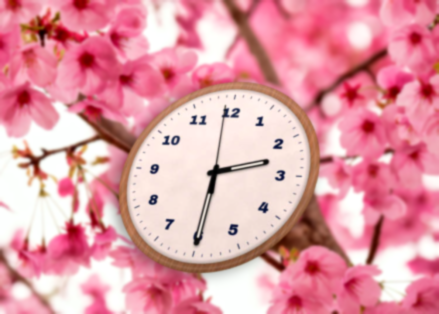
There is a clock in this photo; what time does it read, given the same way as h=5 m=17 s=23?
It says h=2 m=29 s=59
